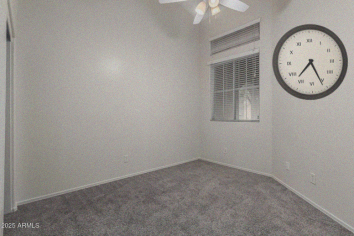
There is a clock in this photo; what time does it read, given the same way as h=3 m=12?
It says h=7 m=26
